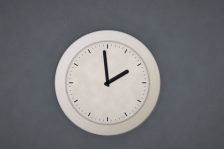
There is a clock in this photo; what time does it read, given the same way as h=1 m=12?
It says h=1 m=59
